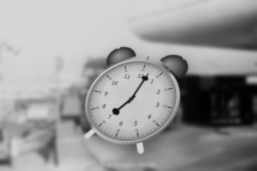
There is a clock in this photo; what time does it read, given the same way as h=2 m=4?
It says h=7 m=2
